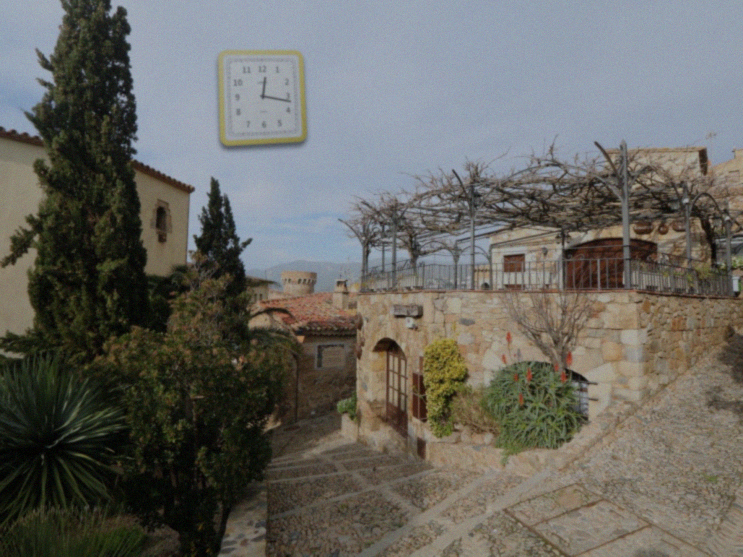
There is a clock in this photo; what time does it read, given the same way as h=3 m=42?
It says h=12 m=17
